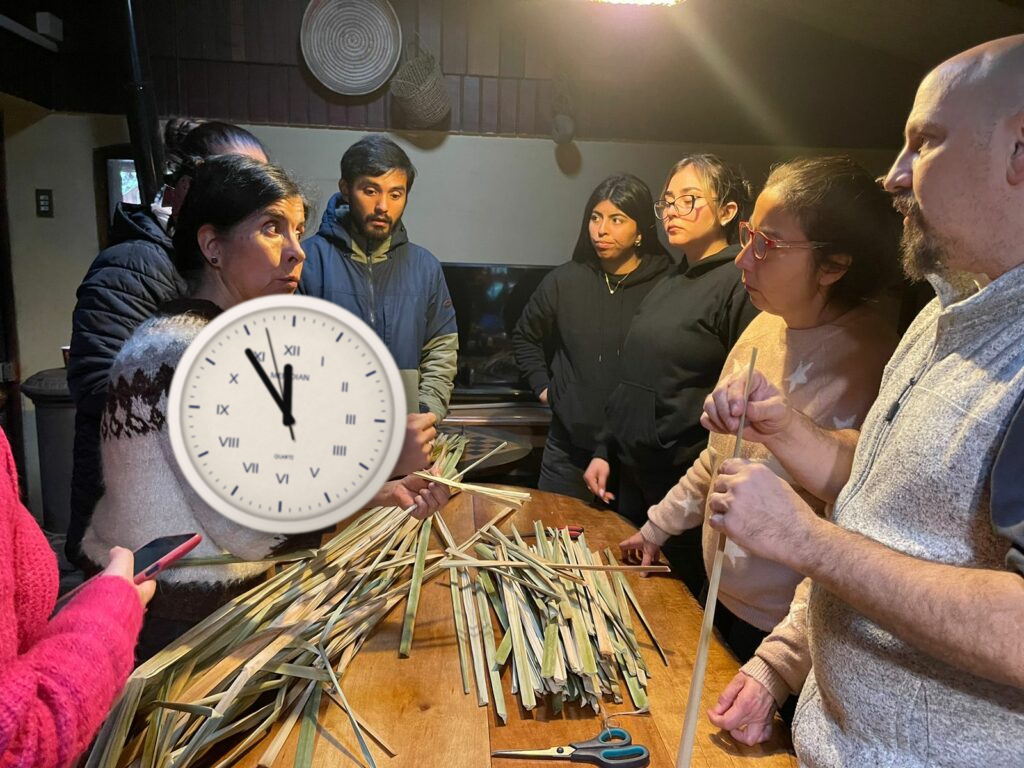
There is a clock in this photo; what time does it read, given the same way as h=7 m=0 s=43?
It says h=11 m=53 s=57
